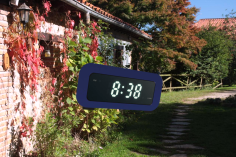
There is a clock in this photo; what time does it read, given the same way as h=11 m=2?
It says h=8 m=38
